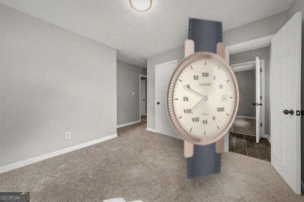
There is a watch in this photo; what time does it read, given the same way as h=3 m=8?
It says h=7 m=49
